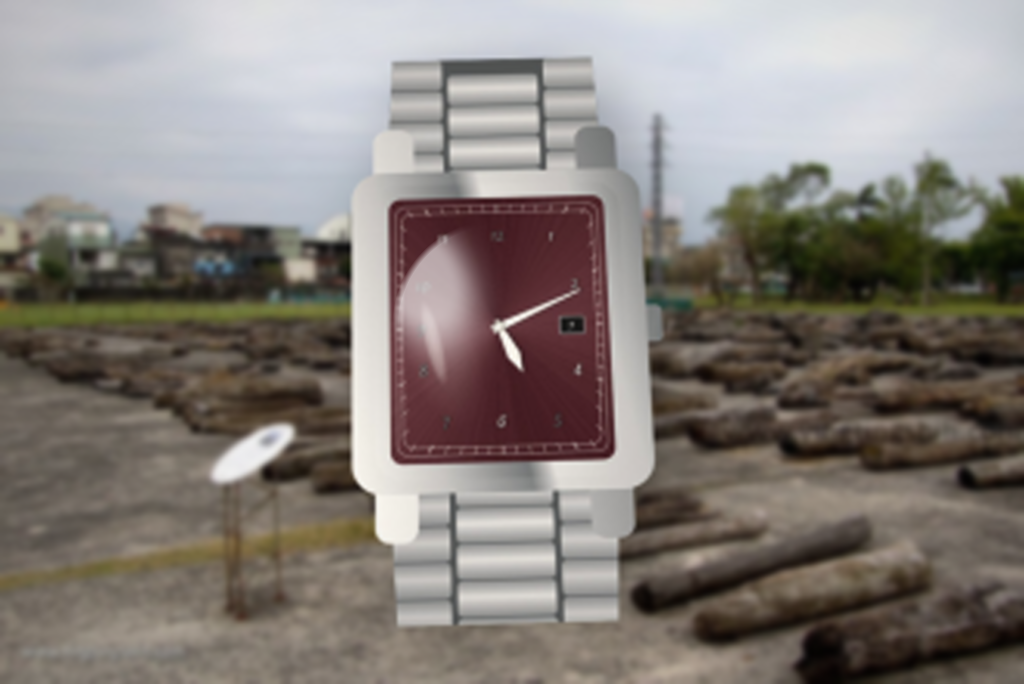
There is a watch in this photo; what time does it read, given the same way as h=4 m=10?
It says h=5 m=11
